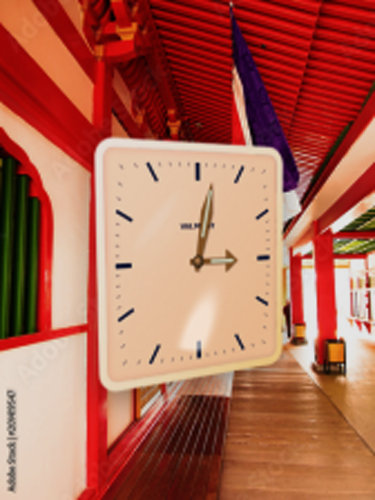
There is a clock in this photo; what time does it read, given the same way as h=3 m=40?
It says h=3 m=2
